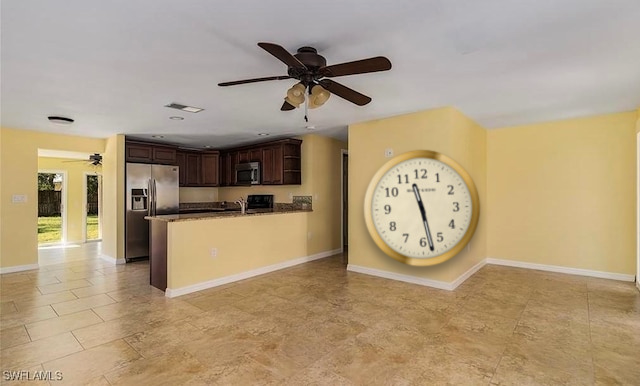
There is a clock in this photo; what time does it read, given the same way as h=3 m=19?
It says h=11 m=28
